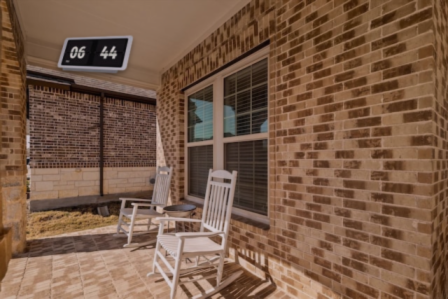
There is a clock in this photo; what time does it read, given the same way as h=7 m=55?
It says h=6 m=44
